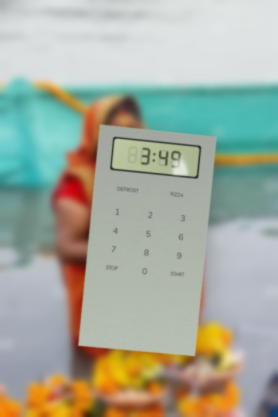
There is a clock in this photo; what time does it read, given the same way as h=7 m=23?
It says h=3 m=49
